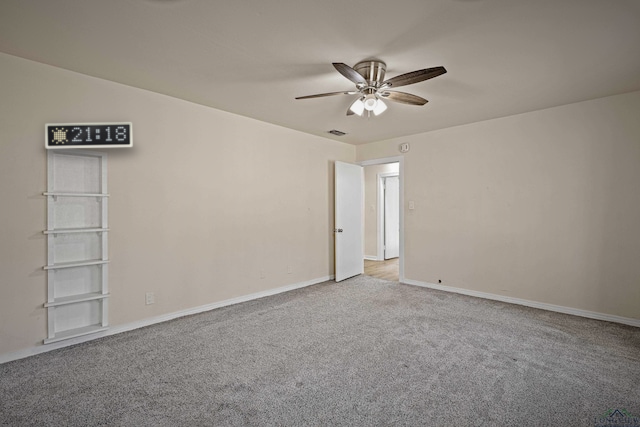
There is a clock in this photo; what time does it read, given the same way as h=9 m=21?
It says h=21 m=18
